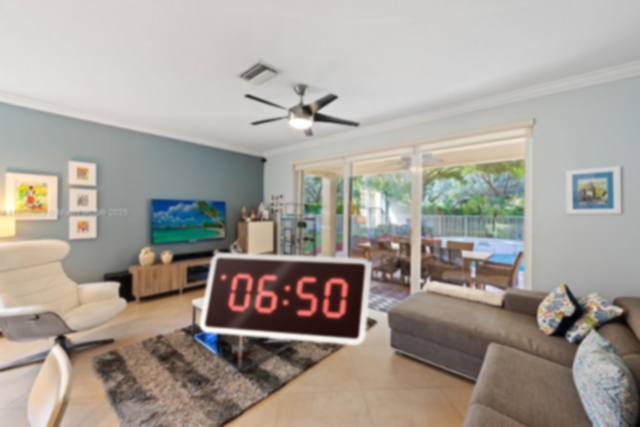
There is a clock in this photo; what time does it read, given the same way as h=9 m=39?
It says h=6 m=50
